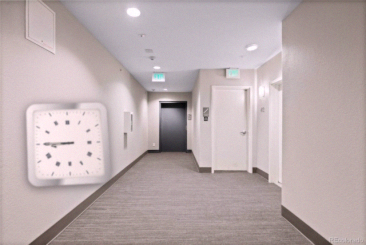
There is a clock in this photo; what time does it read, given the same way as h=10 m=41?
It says h=8 m=45
